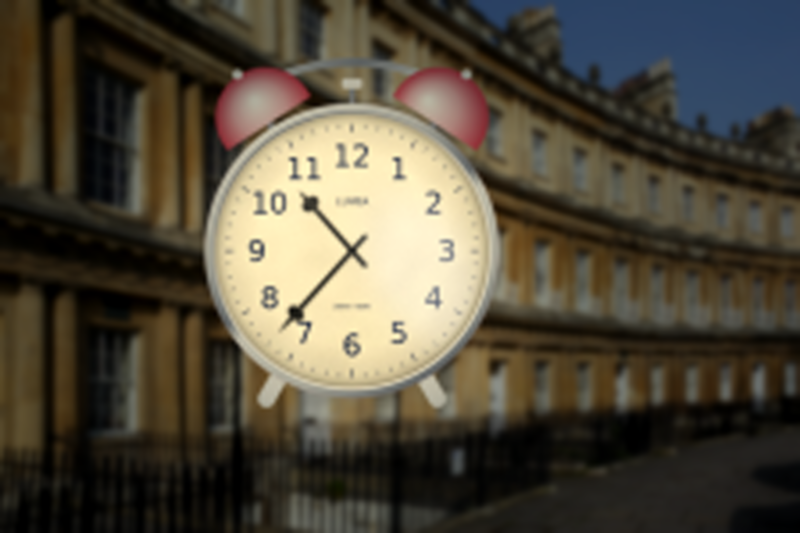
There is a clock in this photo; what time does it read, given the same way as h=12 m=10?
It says h=10 m=37
